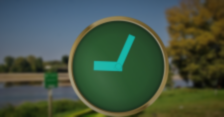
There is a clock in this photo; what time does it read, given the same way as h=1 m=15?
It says h=9 m=4
